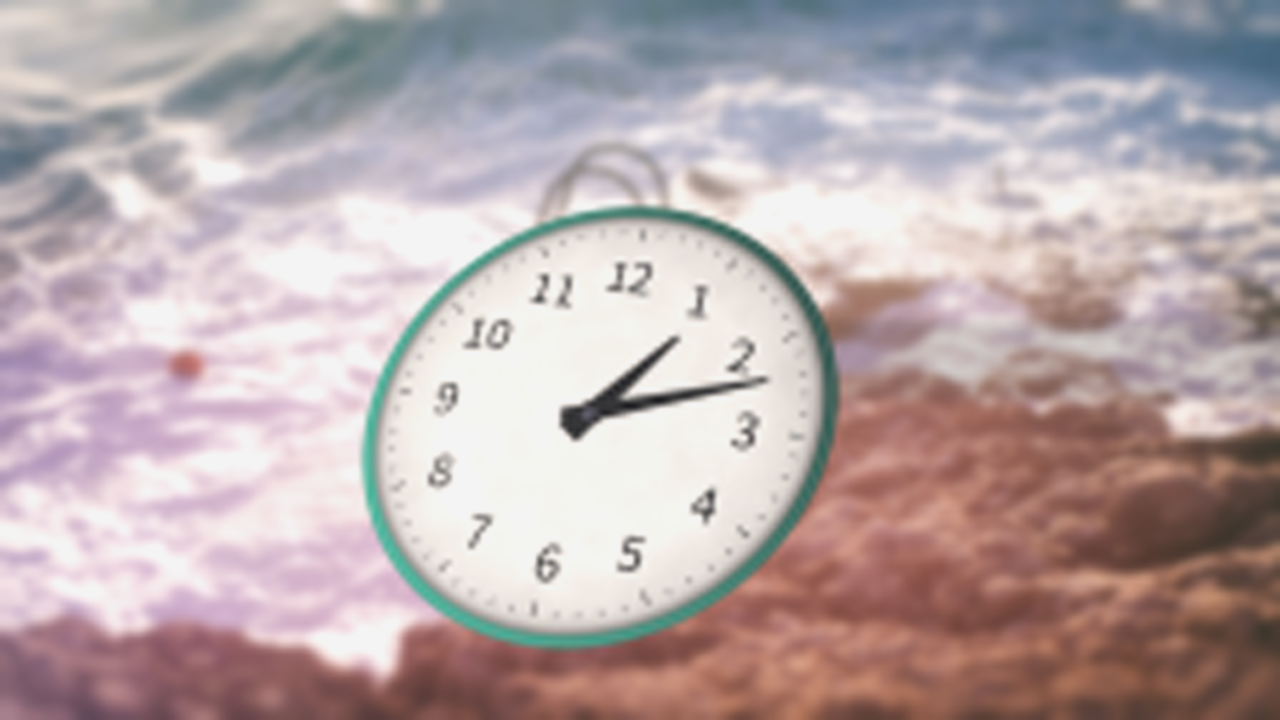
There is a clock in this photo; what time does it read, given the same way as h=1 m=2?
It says h=1 m=12
